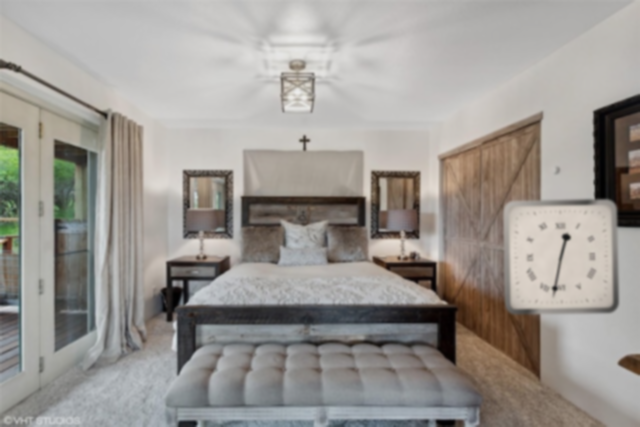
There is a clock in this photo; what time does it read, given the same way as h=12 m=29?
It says h=12 m=32
